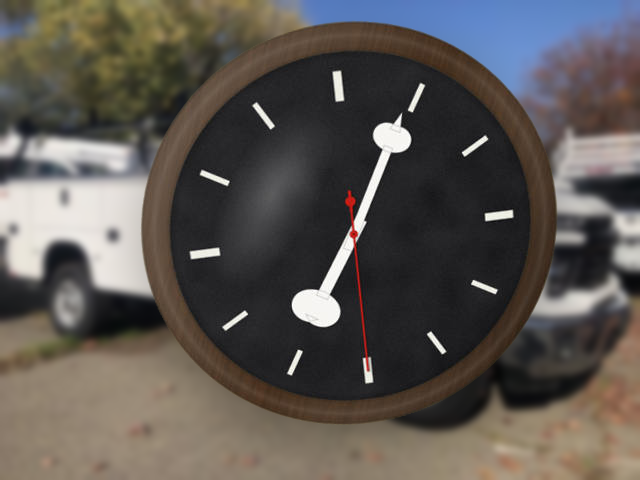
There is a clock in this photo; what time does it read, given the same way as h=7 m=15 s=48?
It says h=7 m=4 s=30
